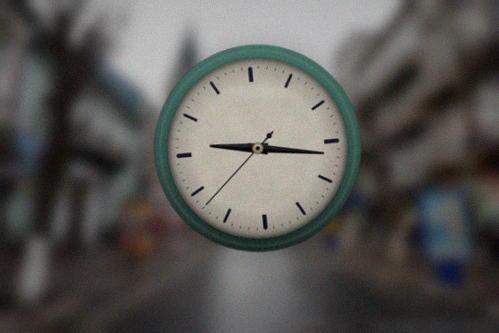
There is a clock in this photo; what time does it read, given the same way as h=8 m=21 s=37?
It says h=9 m=16 s=38
